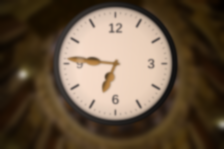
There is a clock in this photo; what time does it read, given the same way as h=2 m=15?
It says h=6 m=46
